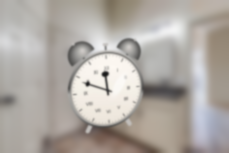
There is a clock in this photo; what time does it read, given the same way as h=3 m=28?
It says h=11 m=49
